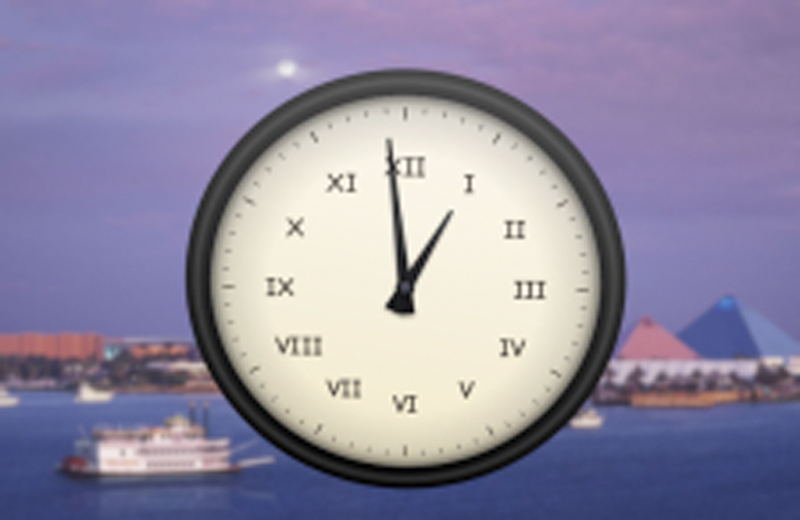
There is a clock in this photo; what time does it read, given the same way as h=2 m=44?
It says h=12 m=59
